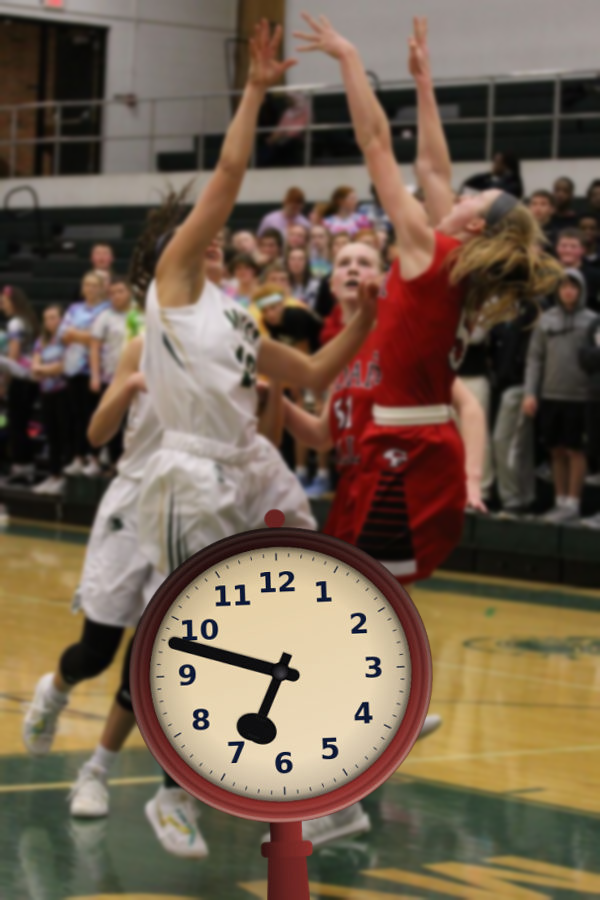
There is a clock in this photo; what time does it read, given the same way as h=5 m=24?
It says h=6 m=48
